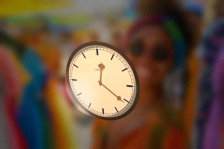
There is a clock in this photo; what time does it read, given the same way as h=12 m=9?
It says h=12 m=21
